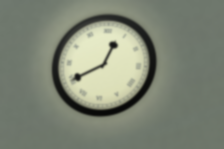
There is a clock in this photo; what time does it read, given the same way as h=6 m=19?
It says h=12 m=40
